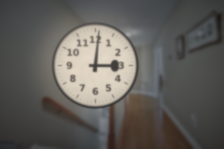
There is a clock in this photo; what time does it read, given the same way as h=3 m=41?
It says h=3 m=1
